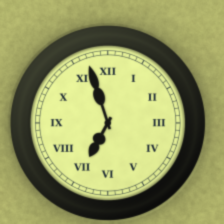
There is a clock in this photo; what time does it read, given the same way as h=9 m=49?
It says h=6 m=57
